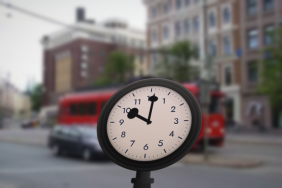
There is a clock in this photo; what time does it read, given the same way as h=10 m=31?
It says h=10 m=1
